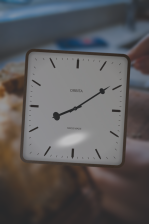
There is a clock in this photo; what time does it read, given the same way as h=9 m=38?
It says h=8 m=9
